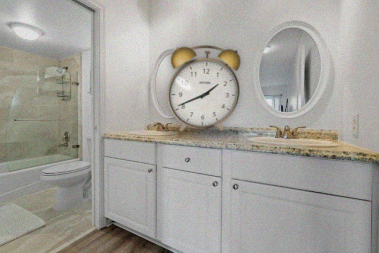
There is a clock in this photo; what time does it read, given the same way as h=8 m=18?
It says h=1 m=41
